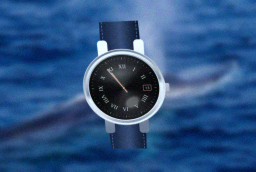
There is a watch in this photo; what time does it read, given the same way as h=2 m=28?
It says h=10 m=54
